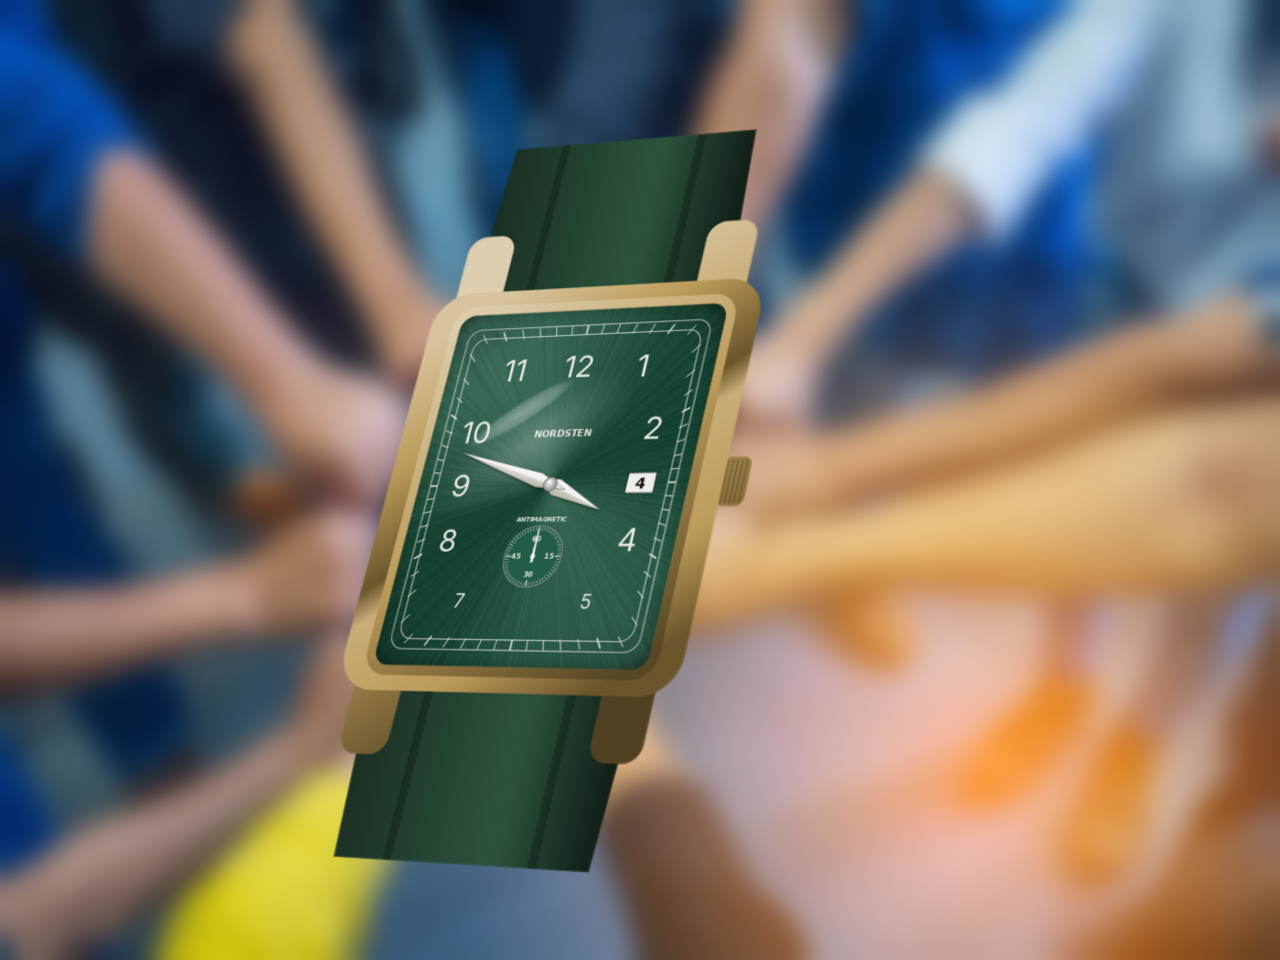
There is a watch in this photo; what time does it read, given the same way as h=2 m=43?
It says h=3 m=48
